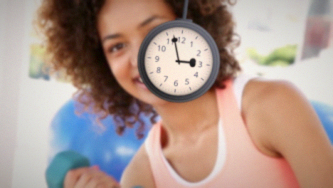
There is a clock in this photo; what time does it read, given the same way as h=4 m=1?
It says h=2 m=57
